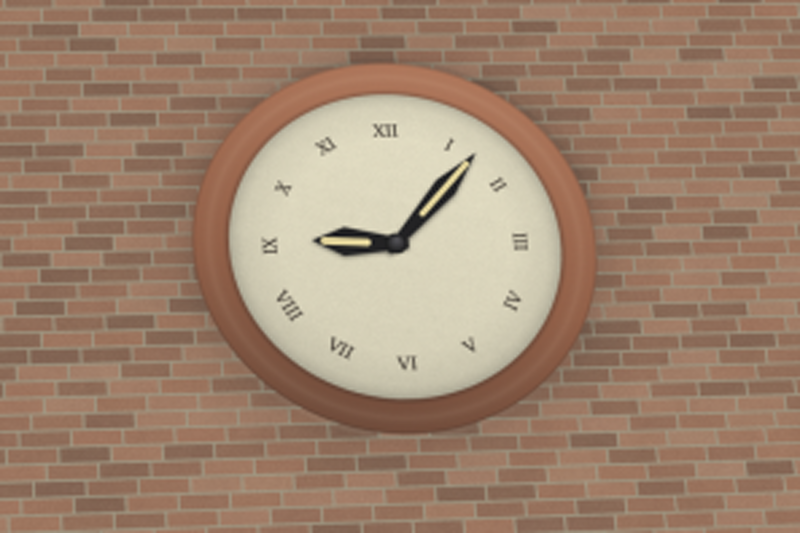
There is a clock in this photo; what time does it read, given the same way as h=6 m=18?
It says h=9 m=7
